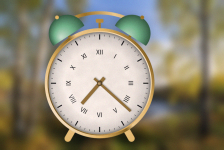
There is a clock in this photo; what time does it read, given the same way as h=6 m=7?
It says h=7 m=22
